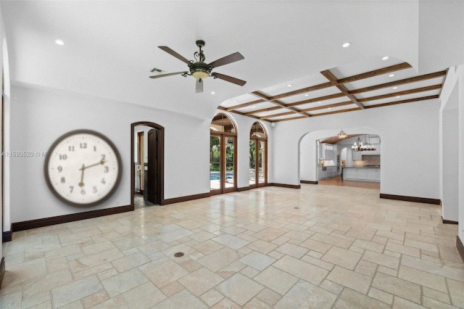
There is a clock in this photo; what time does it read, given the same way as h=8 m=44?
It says h=6 m=12
